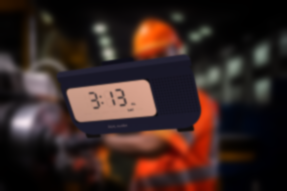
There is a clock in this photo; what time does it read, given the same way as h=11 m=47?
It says h=3 m=13
